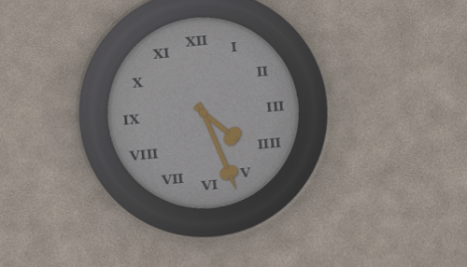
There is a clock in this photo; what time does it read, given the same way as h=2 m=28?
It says h=4 m=27
